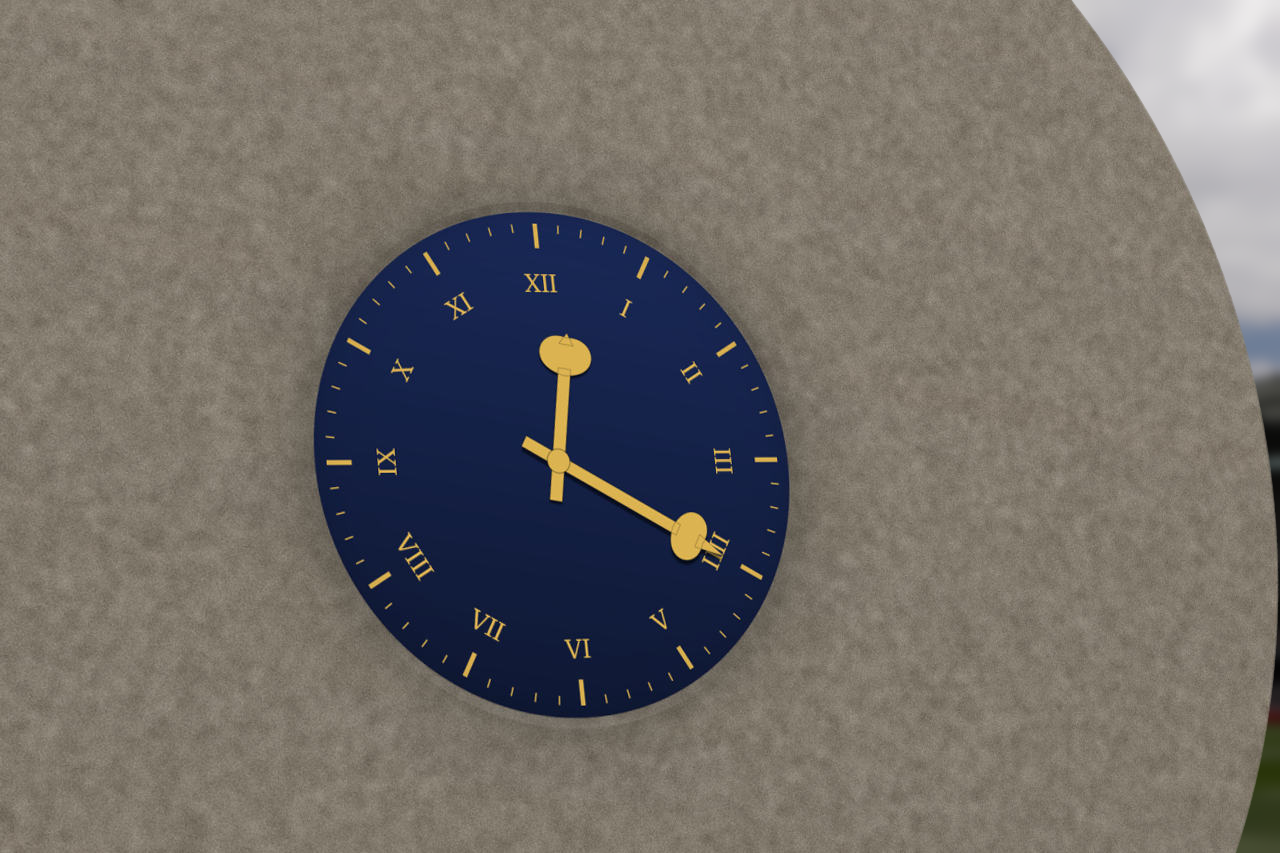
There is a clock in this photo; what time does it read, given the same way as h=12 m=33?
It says h=12 m=20
